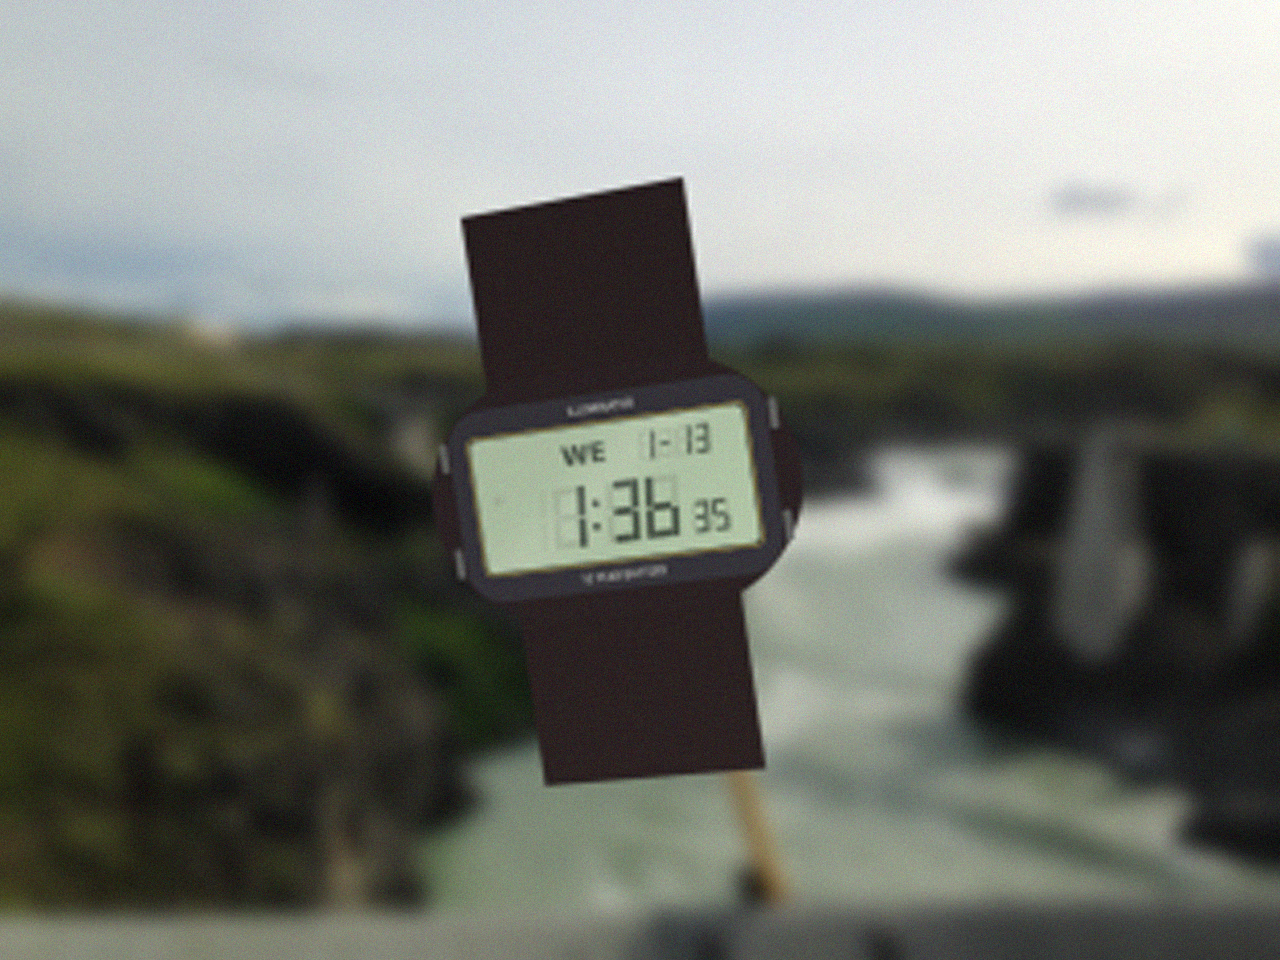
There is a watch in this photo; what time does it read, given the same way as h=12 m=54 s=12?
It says h=1 m=36 s=35
